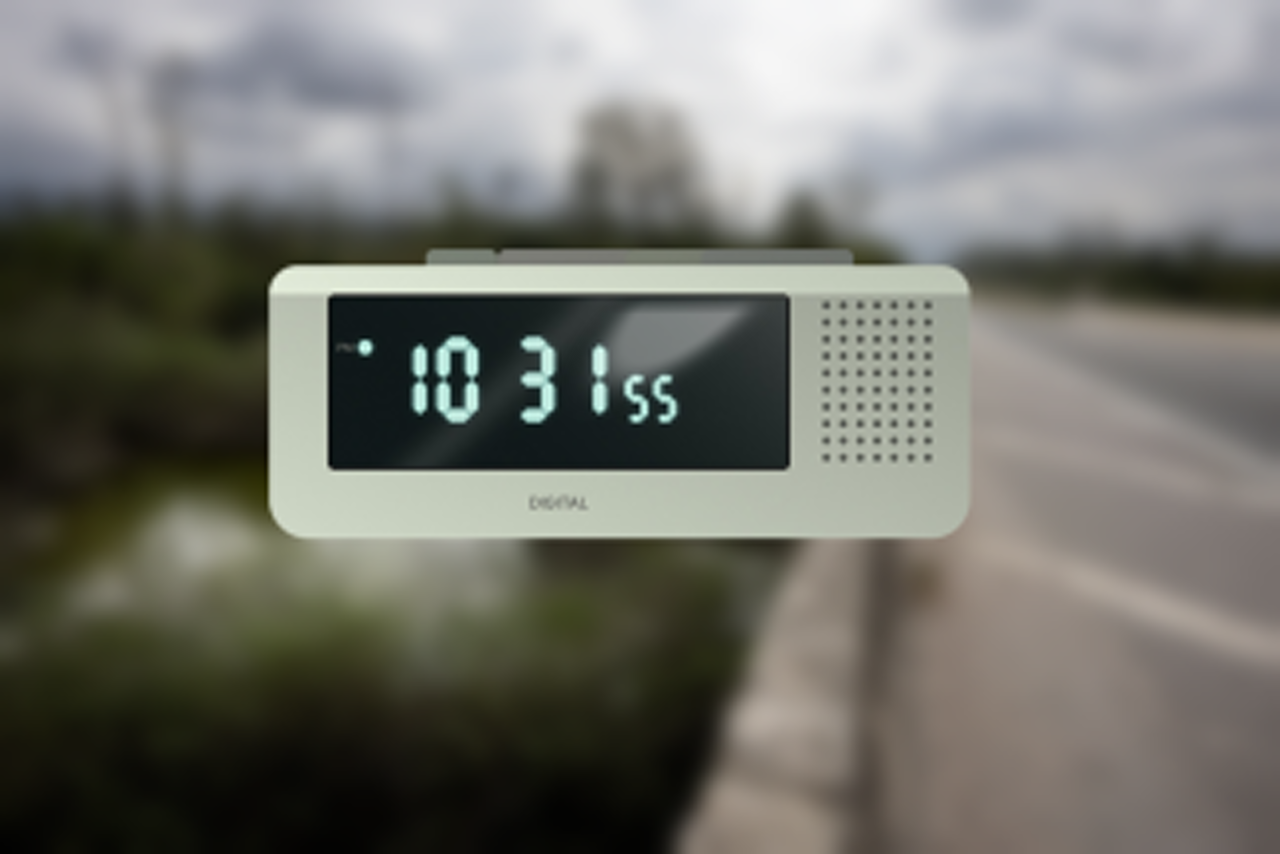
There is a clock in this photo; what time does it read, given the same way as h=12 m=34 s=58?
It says h=10 m=31 s=55
